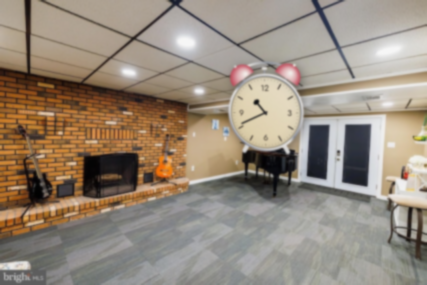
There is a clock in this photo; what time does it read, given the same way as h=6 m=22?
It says h=10 m=41
